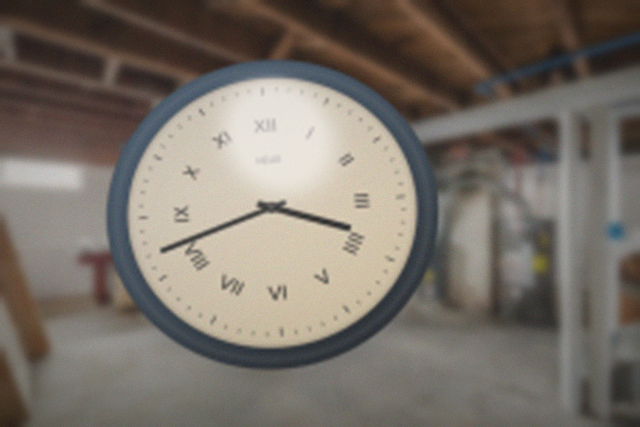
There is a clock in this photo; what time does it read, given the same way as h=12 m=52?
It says h=3 m=42
